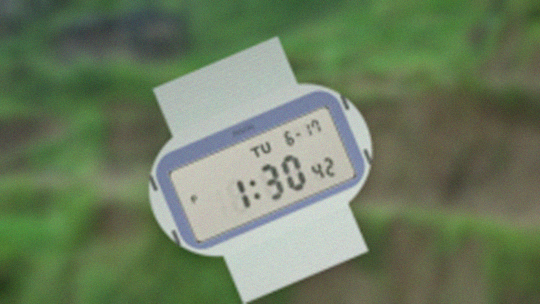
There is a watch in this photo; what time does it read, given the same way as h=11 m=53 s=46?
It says h=1 m=30 s=42
